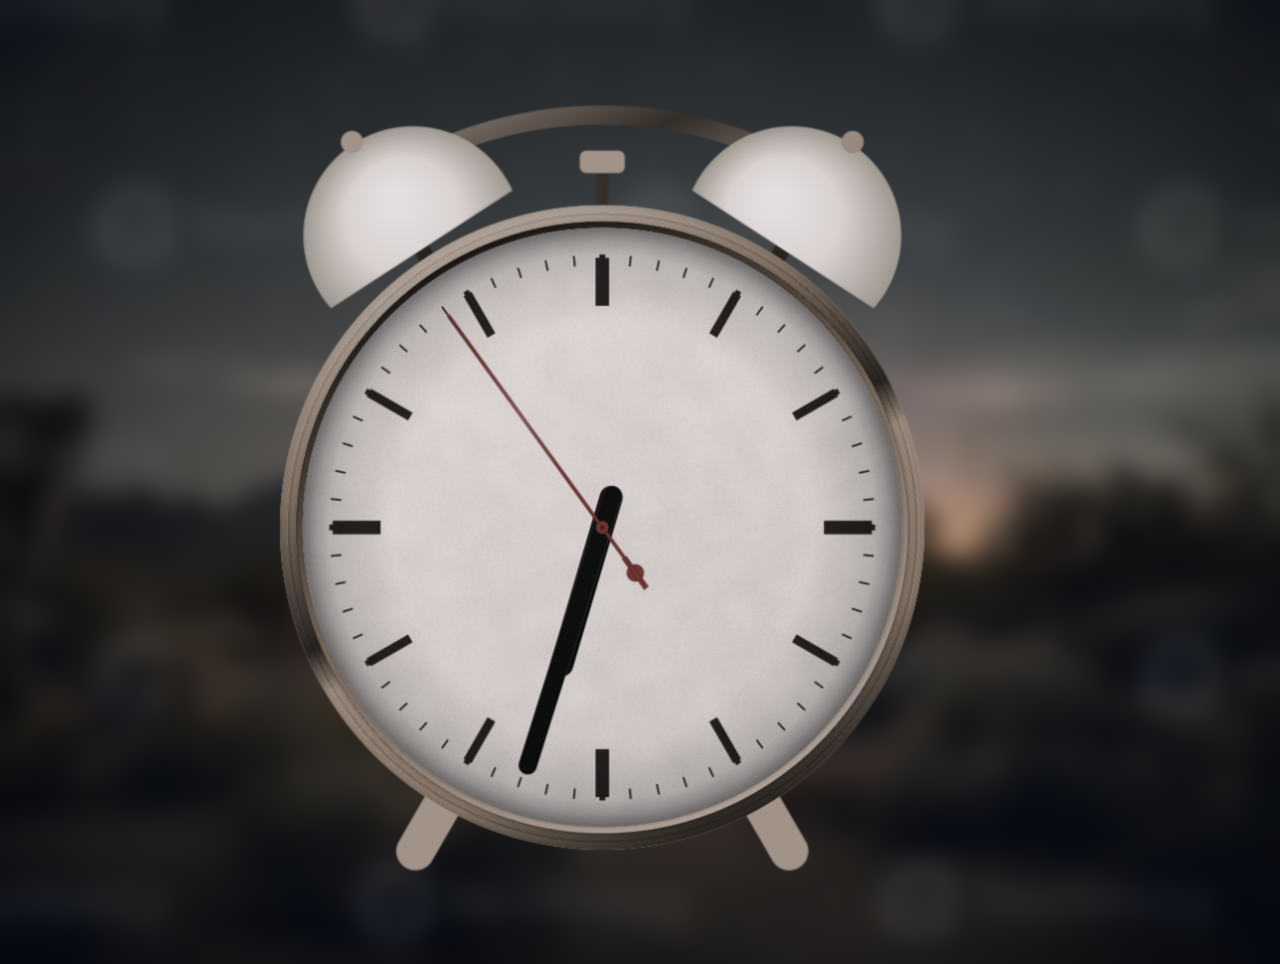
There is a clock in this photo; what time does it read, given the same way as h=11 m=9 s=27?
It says h=6 m=32 s=54
